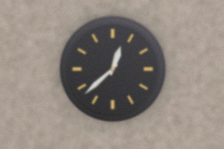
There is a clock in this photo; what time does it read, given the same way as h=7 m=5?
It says h=12 m=38
